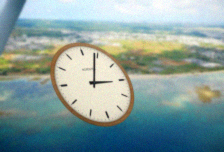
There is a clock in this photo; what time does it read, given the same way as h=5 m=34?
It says h=3 m=4
